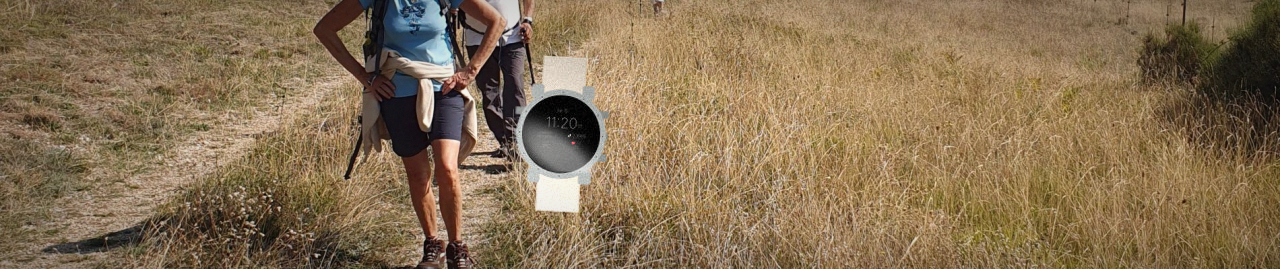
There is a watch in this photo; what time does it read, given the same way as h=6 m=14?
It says h=11 m=20
